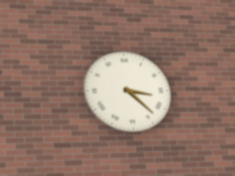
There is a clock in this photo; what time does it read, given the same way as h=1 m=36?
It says h=3 m=23
